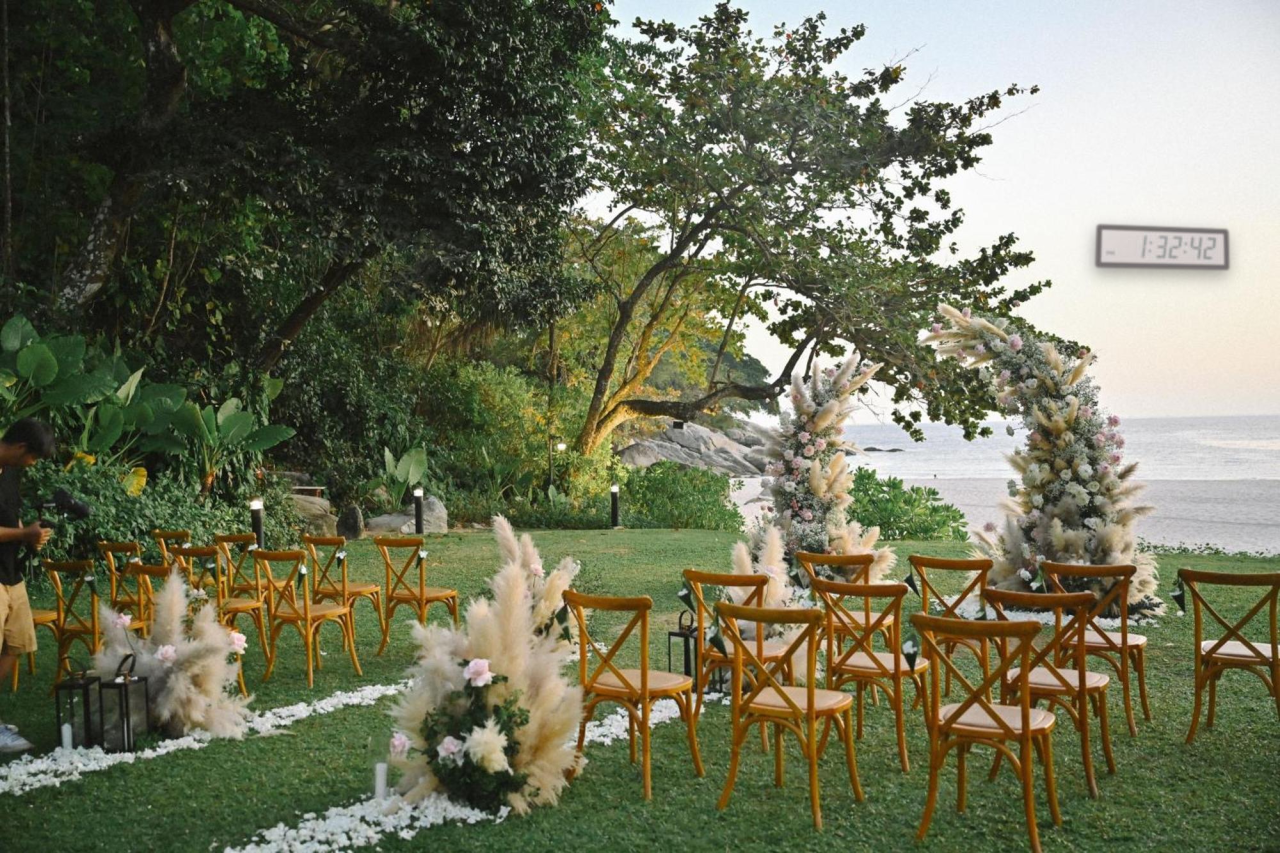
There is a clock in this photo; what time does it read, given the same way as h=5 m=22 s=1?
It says h=1 m=32 s=42
